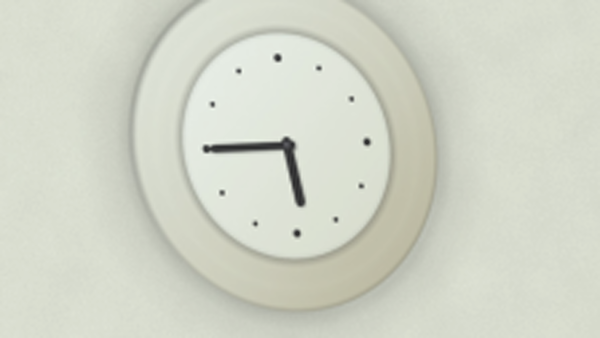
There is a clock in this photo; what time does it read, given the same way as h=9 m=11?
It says h=5 m=45
